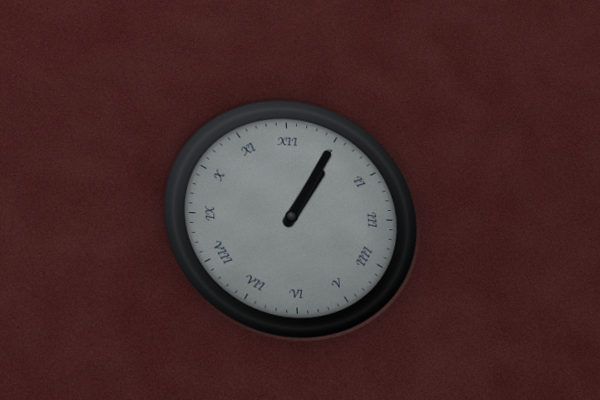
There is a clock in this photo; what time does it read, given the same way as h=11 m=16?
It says h=1 m=5
